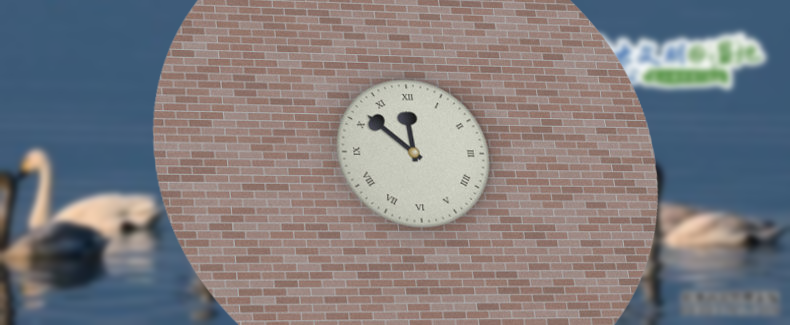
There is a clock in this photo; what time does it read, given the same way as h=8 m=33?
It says h=11 m=52
